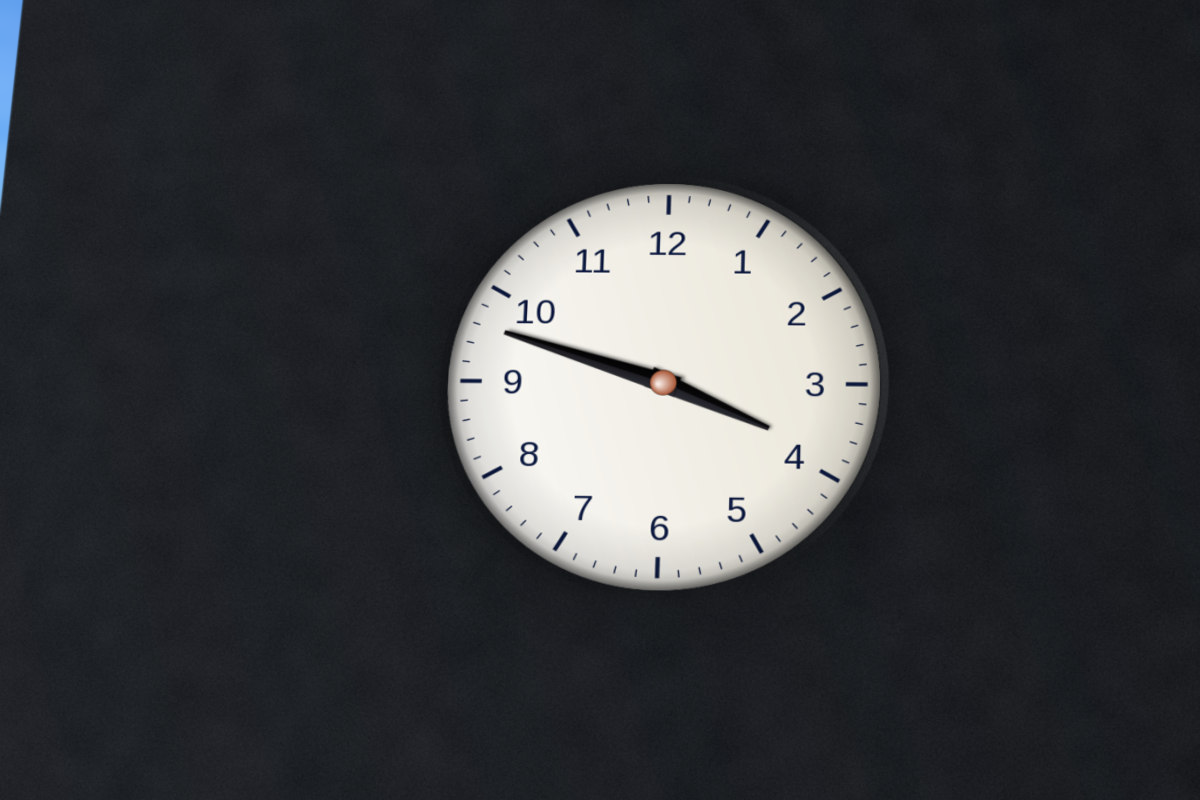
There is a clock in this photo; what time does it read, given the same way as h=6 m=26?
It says h=3 m=48
